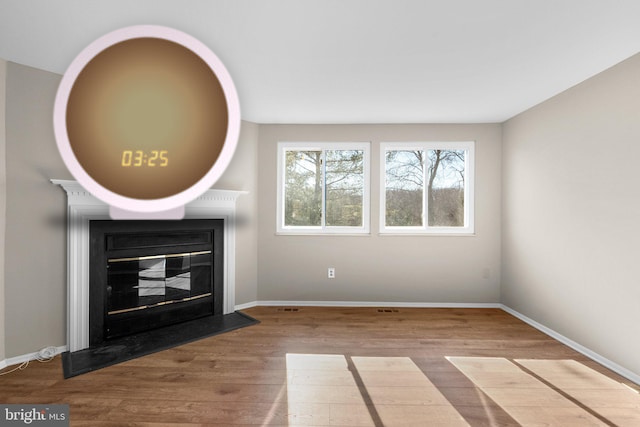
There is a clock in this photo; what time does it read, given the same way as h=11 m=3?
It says h=3 m=25
